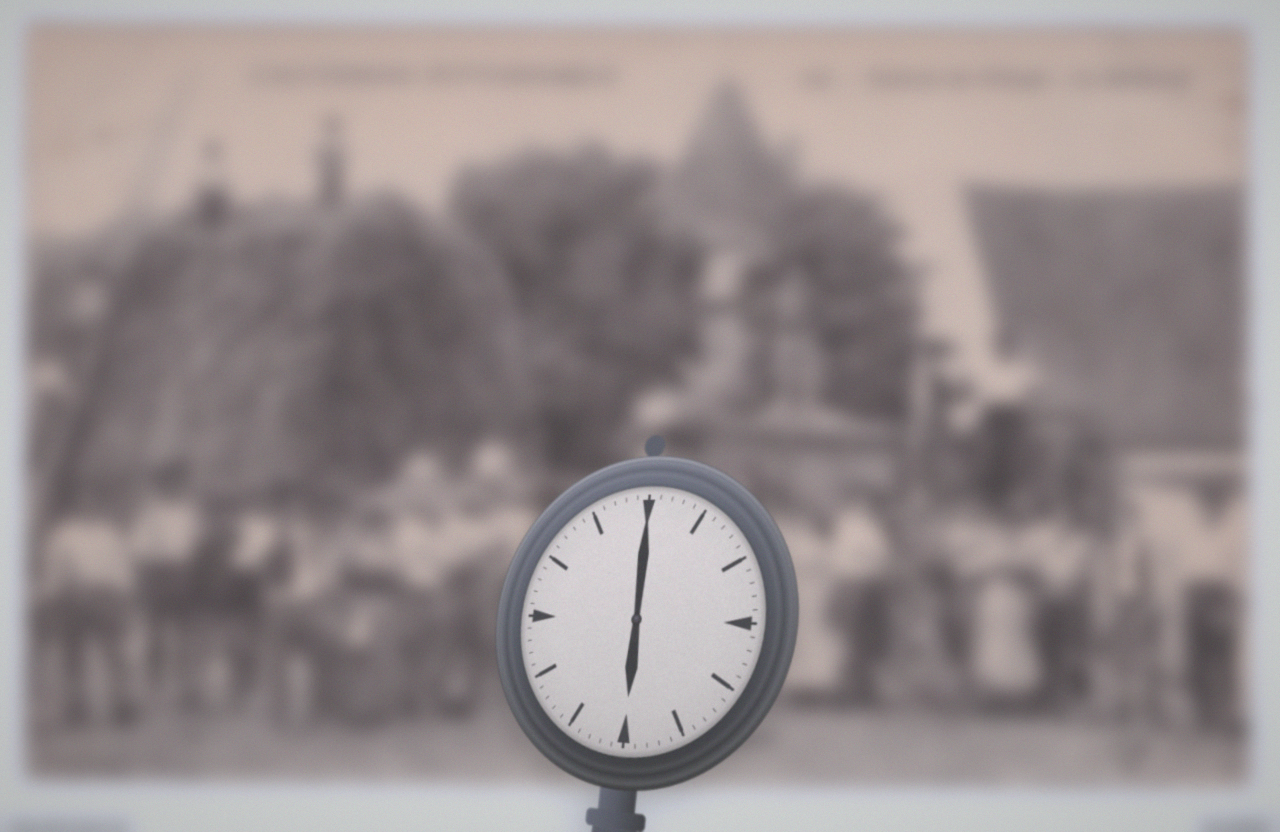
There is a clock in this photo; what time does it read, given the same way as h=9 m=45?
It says h=6 m=0
